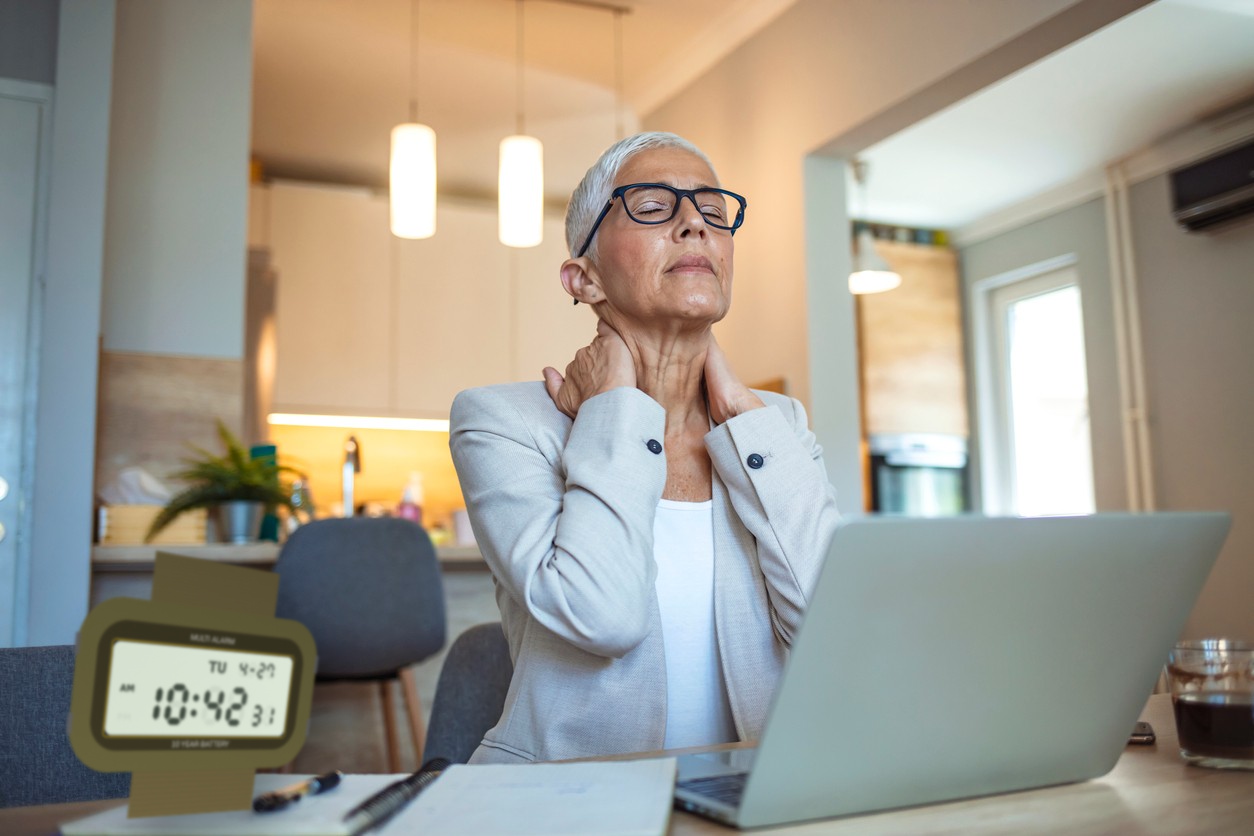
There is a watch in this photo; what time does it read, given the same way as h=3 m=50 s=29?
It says h=10 m=42 s=31
